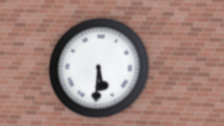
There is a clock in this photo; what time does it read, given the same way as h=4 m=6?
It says h=5 m=30
